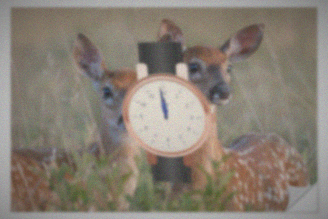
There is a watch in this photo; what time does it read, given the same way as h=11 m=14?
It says h=11 m=59
